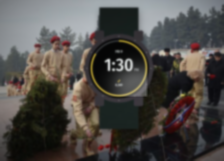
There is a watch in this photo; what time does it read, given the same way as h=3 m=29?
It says h=1 m=30
